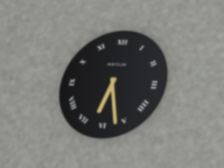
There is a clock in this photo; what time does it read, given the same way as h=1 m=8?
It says h=6 m=27
